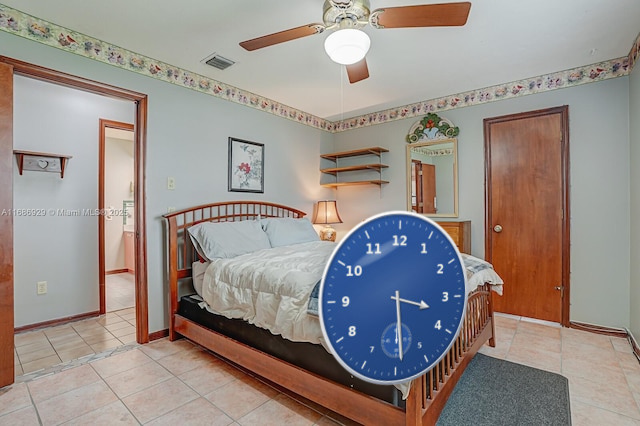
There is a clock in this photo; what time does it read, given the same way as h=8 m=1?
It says h=3 m=29
